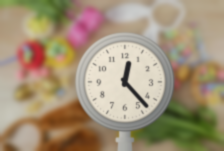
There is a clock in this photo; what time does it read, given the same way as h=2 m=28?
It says h=12 m=23
